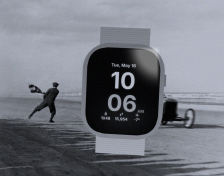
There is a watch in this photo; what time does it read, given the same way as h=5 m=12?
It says h=10 m=6
